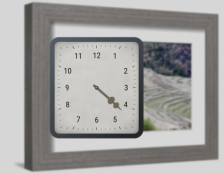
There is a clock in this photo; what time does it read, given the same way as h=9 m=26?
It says h=4 m=22
